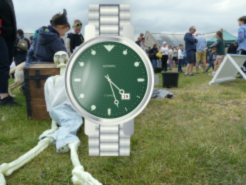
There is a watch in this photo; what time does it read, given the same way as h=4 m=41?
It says h=4 m=27
